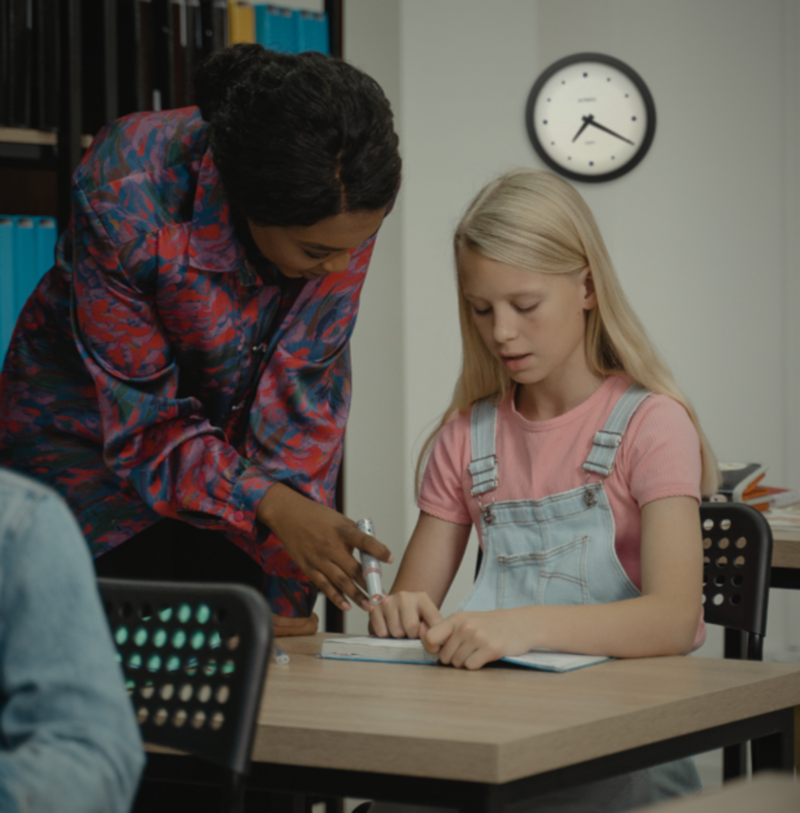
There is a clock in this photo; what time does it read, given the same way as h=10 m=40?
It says h=7 m=20
